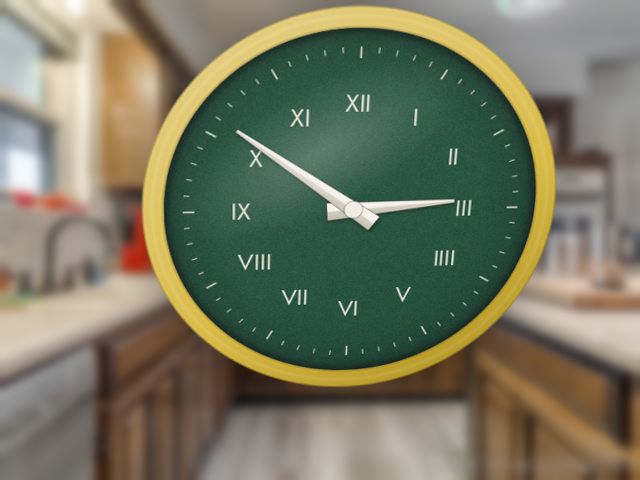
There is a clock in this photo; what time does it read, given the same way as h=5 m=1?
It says h=2 m=51
